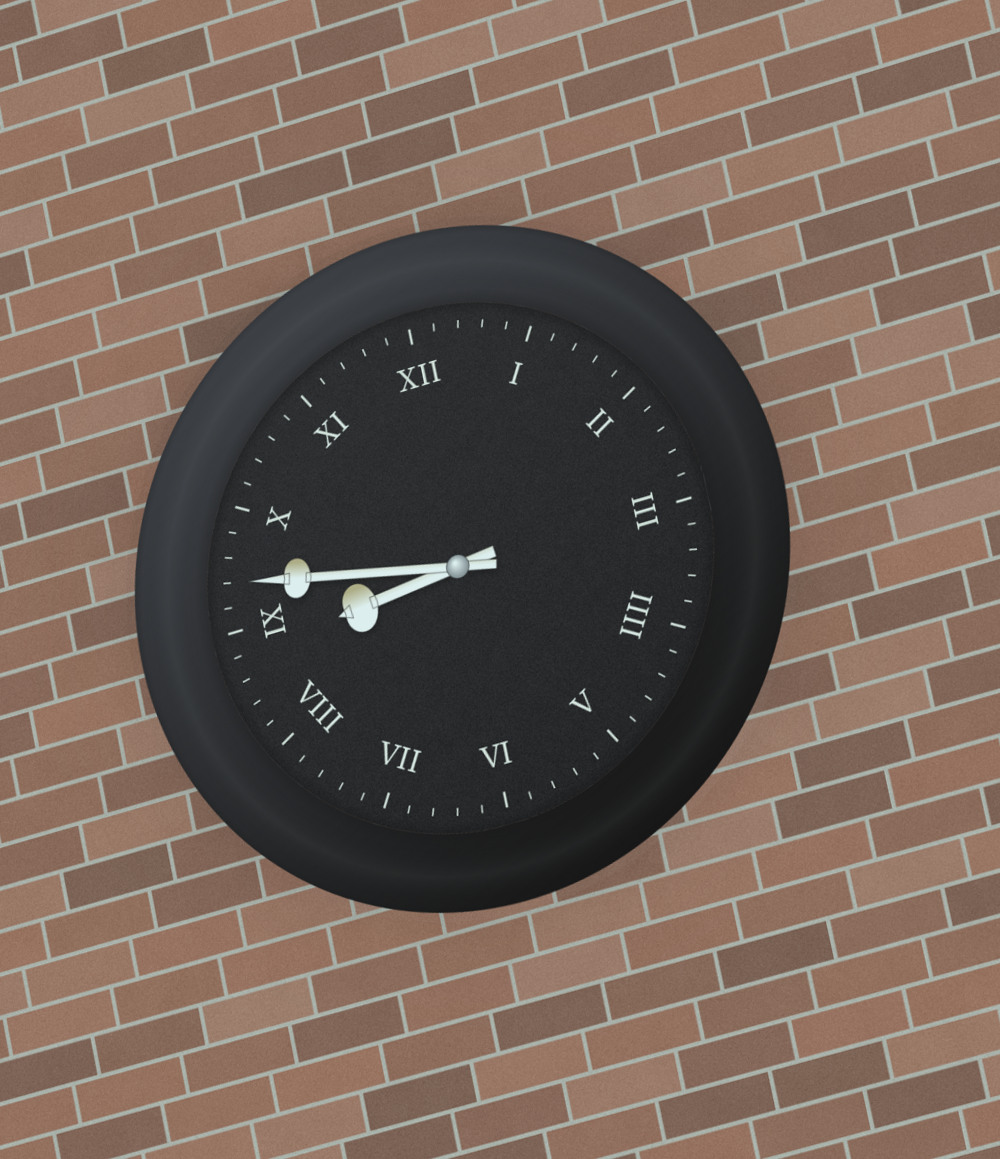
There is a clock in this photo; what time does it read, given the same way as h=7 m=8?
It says h=8 m=47
